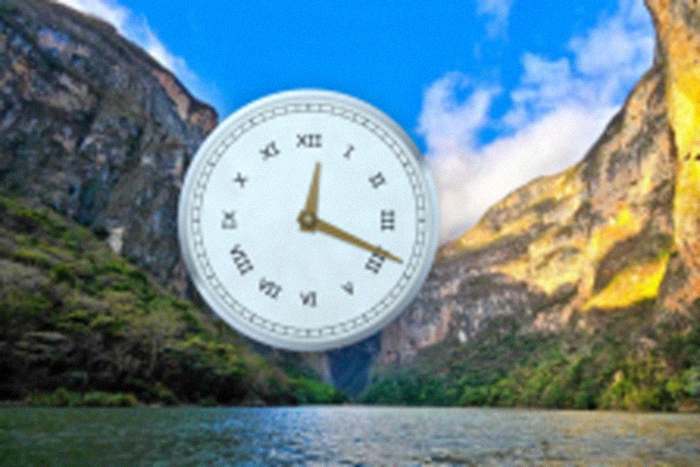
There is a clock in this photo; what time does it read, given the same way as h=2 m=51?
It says h=12 m=19
